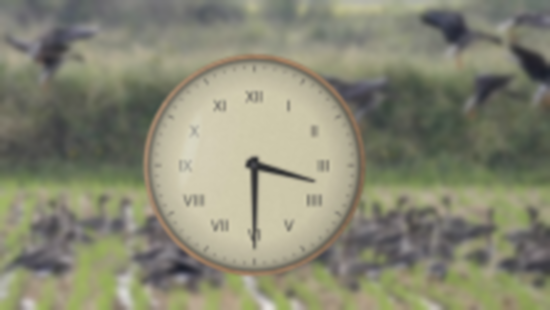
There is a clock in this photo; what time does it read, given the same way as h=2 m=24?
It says h=3 m=30
